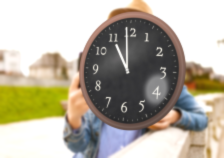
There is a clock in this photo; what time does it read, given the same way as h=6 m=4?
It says h=10 m=59
